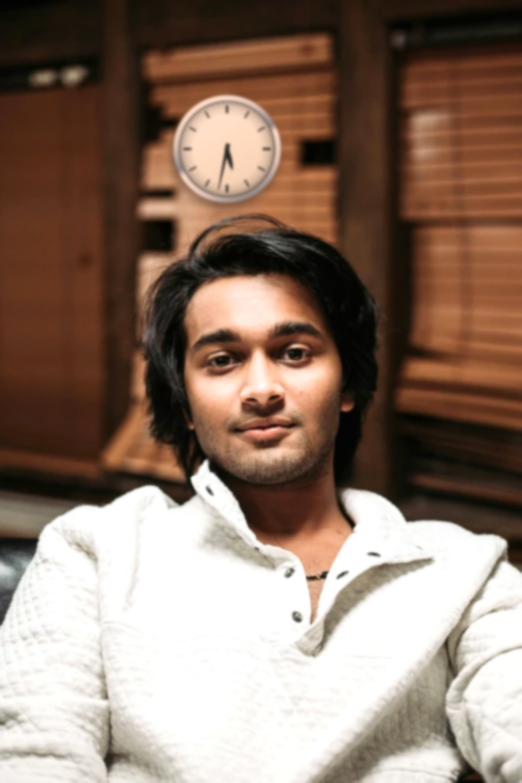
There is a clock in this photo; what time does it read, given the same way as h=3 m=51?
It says h=5 m=32
